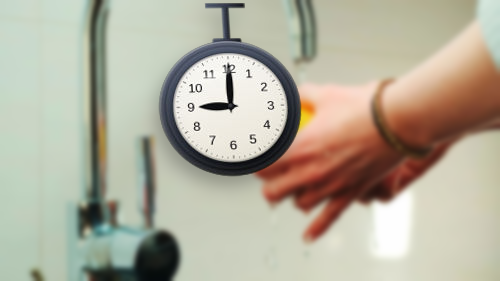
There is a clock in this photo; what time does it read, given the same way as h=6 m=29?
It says h=9 m=0
